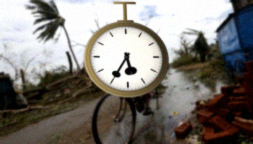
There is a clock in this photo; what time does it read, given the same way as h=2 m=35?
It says h=5 m=35
